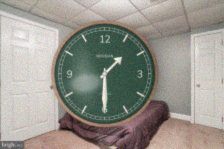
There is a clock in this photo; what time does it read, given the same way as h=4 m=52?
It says h=1 m=30
